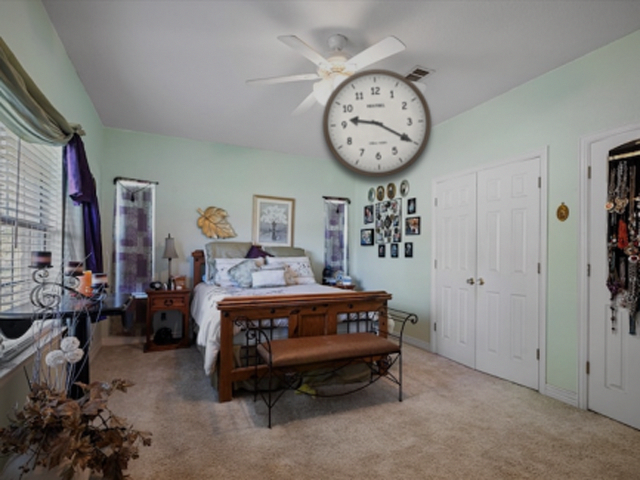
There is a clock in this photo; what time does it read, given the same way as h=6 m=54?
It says h=9 m=20
